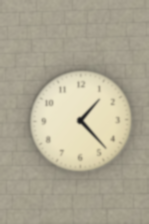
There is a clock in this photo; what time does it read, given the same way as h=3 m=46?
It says h=1 m=23
